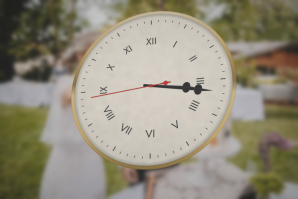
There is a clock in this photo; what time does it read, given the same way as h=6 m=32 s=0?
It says h=3 m=16 s=44
